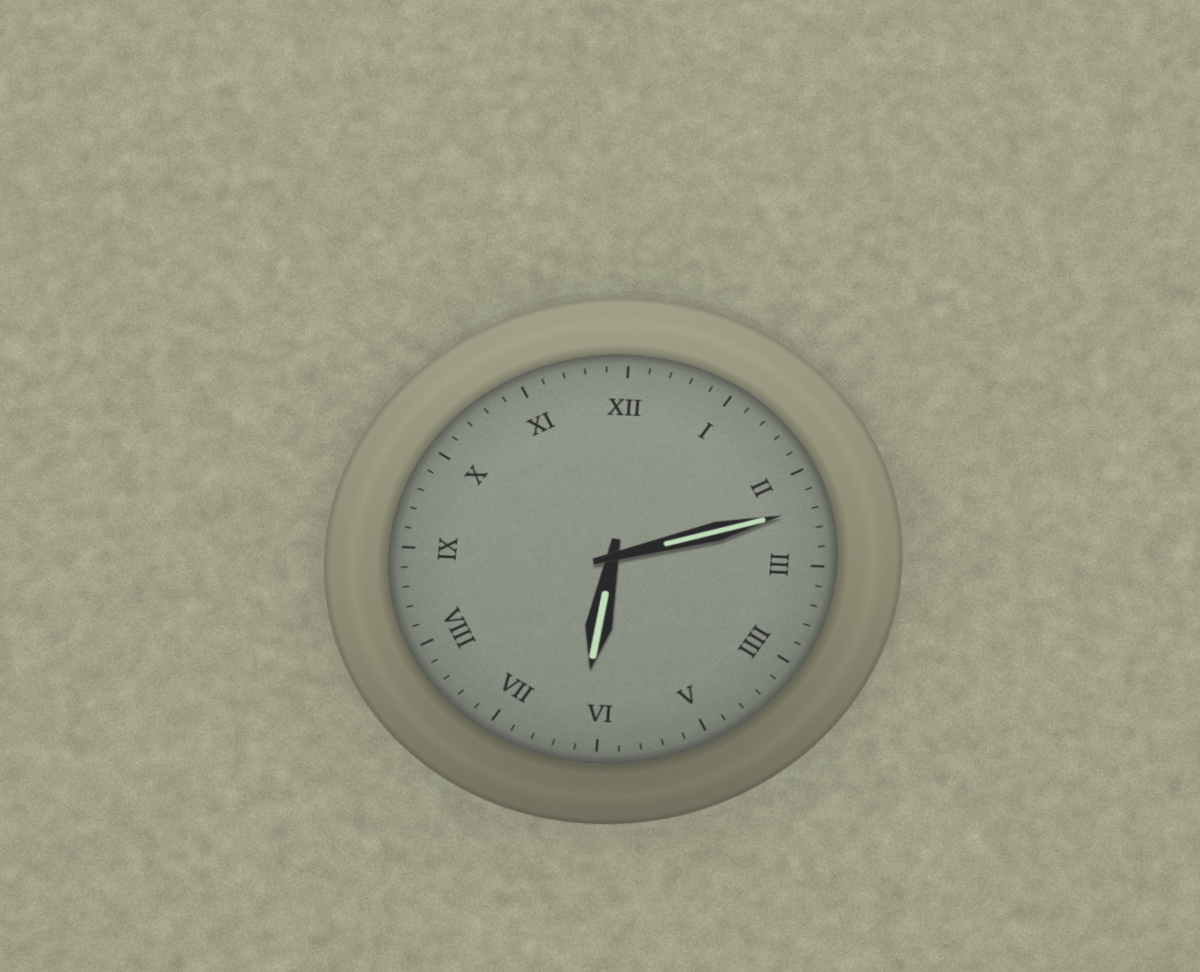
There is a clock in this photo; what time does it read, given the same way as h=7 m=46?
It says h=6 m=12
